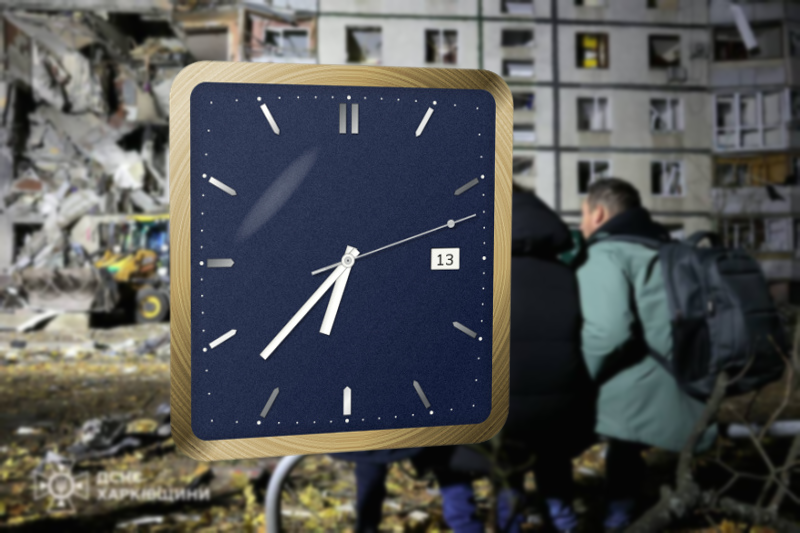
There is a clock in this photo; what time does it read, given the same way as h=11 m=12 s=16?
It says h=6 m=37 s=12
